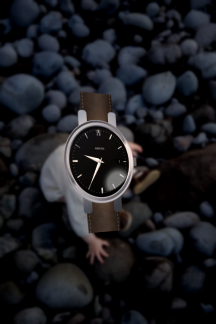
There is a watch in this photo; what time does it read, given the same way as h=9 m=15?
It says h=9 m=35
